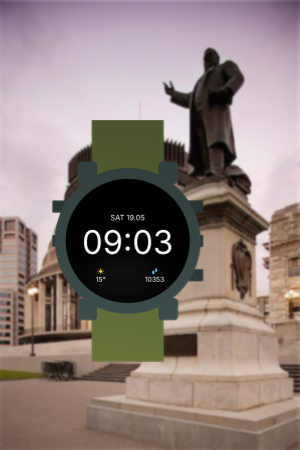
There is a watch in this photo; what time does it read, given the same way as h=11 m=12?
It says h=9 m=3
